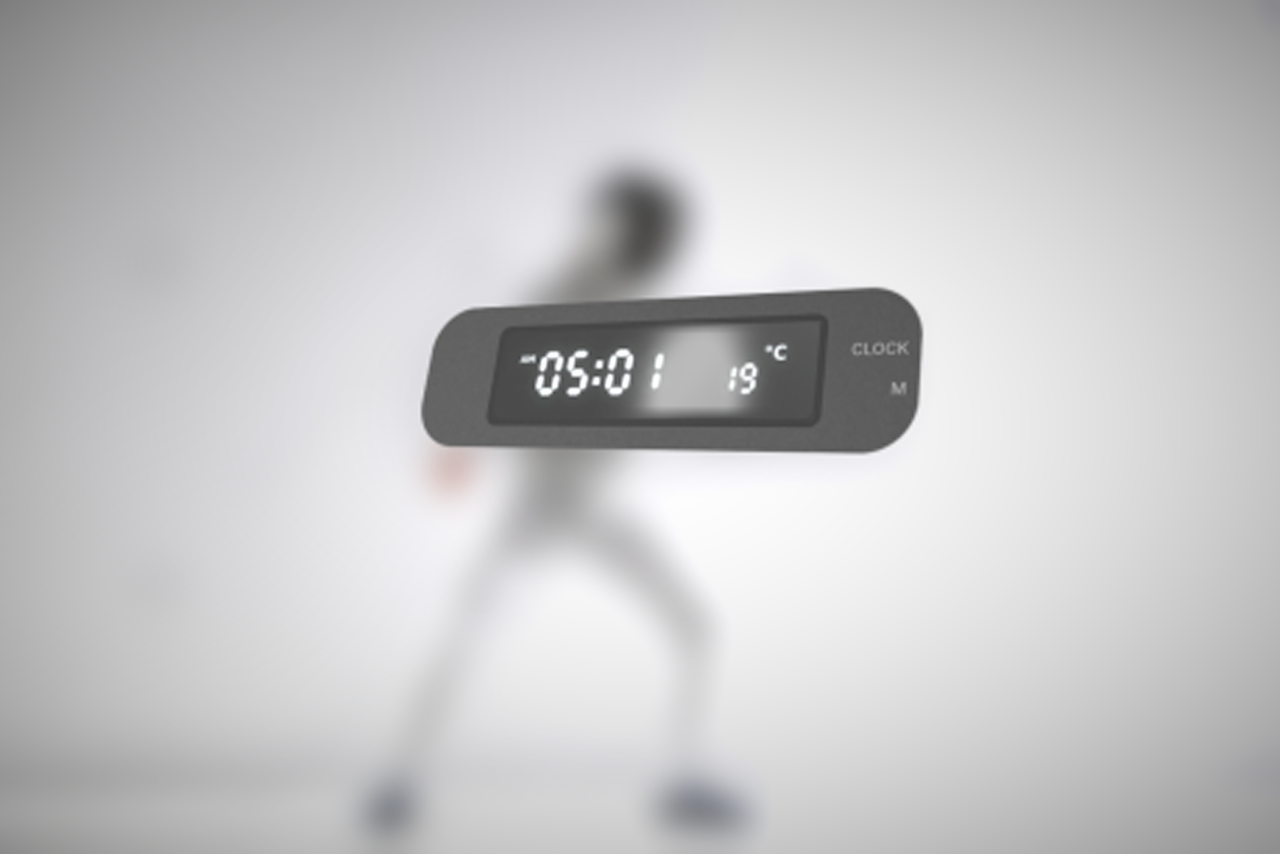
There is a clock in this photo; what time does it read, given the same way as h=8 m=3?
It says h=5 m=1
